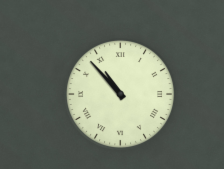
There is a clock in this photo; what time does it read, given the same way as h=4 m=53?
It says h=10 m=53
